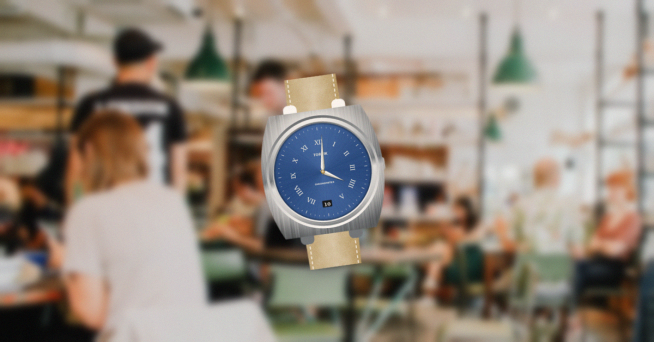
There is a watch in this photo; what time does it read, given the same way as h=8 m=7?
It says h=4 m=1
